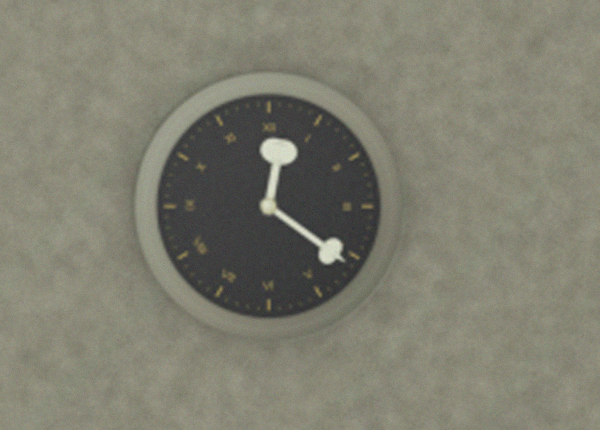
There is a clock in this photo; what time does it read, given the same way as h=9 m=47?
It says h=12 m=21
